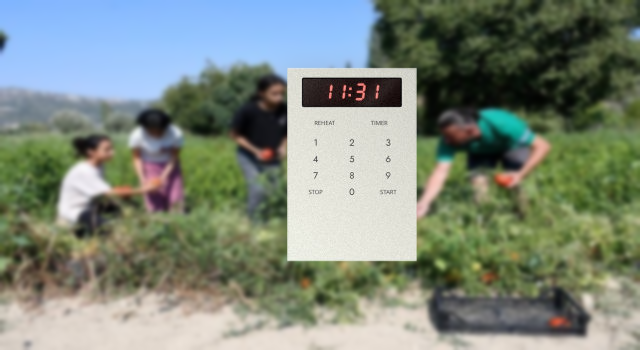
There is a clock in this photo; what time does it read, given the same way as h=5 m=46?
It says h=11 m=31
